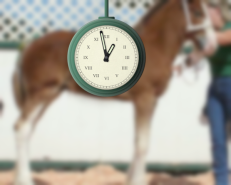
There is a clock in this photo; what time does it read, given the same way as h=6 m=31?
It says h=12 m=58
